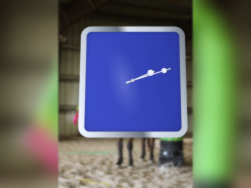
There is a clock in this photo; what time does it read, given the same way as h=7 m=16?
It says h=2 m=12
